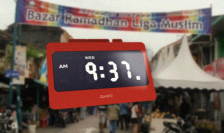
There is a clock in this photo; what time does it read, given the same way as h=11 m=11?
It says h=9 m=37
